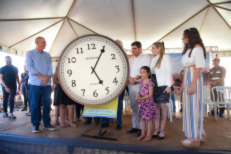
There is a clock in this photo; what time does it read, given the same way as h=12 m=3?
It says h=5 m=5
